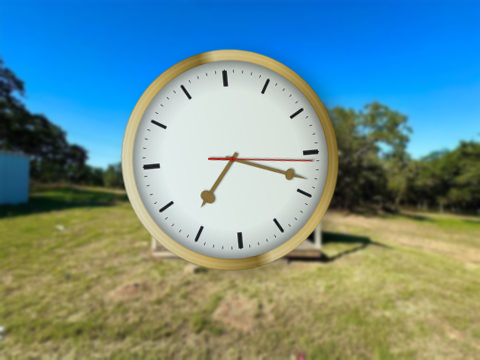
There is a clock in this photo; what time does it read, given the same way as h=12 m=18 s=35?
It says h=7 m=18 s=16
